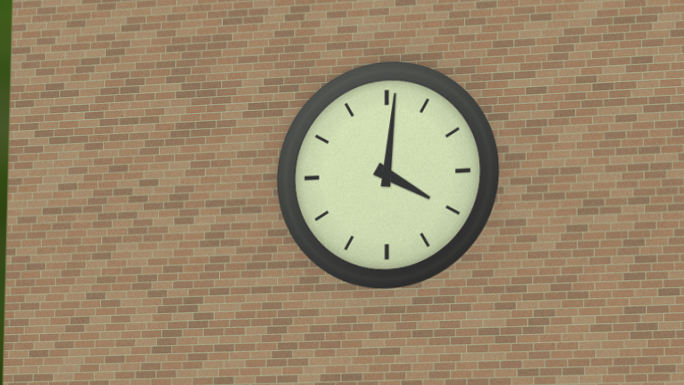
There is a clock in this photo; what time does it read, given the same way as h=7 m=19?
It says h=4 m=1
